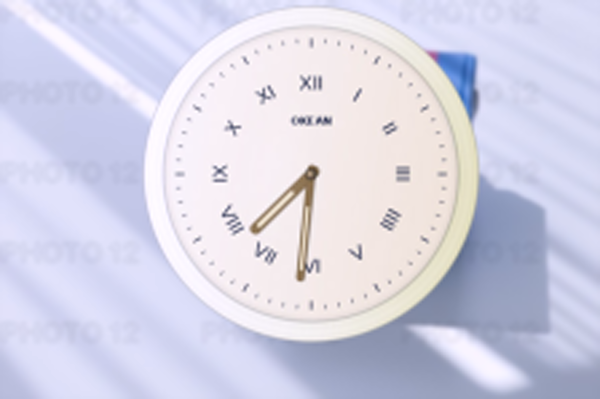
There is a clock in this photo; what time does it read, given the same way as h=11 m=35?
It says h=7 m=31
